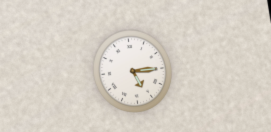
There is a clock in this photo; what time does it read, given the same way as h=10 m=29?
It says h=5 m=15
